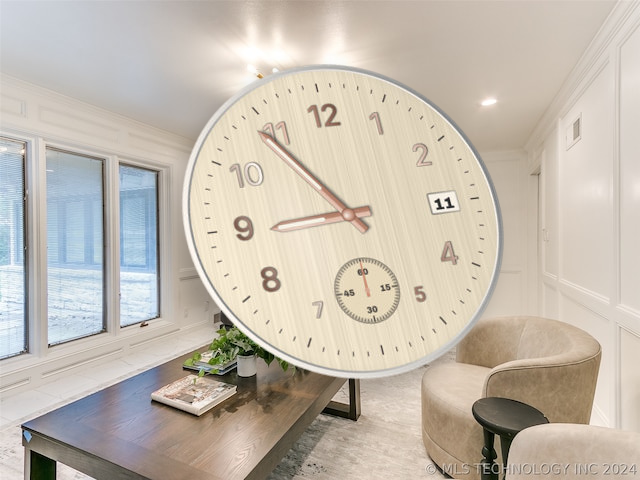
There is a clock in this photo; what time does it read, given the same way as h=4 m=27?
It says h=8 m=54
